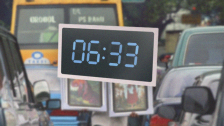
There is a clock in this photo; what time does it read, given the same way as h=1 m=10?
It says h=6 m=33
